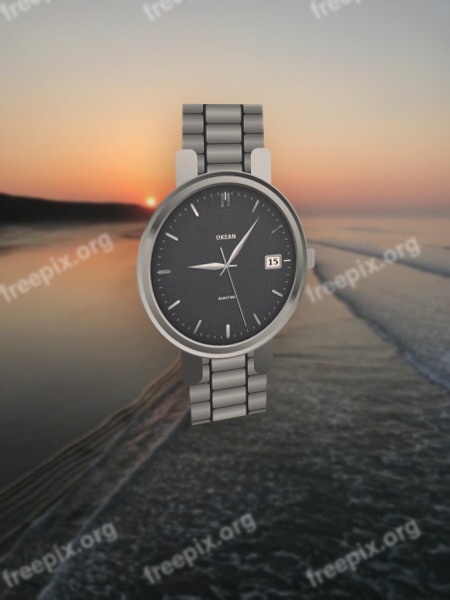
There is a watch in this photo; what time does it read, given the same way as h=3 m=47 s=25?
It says h=9 m=6 s=27
